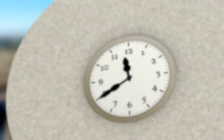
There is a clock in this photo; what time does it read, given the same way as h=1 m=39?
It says h=11 m=40
